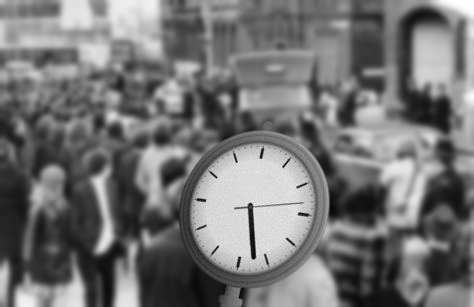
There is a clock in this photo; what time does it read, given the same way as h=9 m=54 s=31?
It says h=5 m=27 s=13
